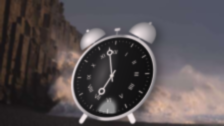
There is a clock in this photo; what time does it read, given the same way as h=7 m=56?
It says h=6 m=58
